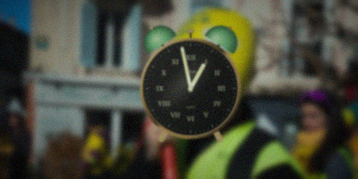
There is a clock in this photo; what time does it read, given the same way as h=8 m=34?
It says h=12 m=58
